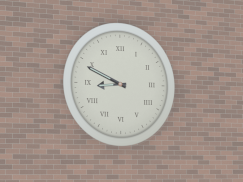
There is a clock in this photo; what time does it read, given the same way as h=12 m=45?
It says h=8 m=49
